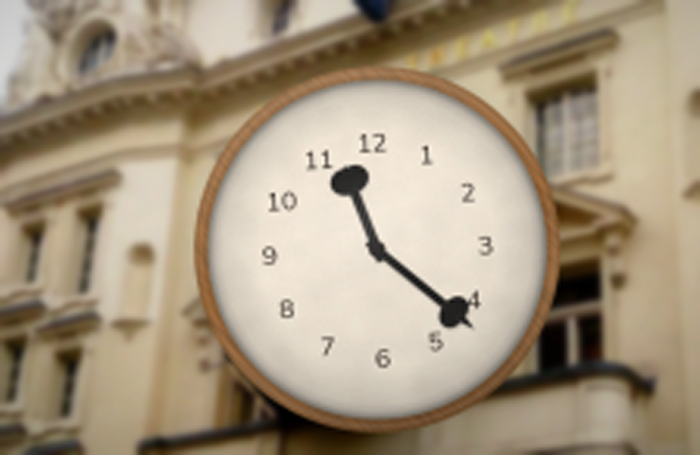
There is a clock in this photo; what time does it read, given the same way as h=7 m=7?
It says h=11 m=22
